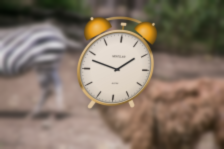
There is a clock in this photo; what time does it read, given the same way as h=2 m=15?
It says h=1 m=48
